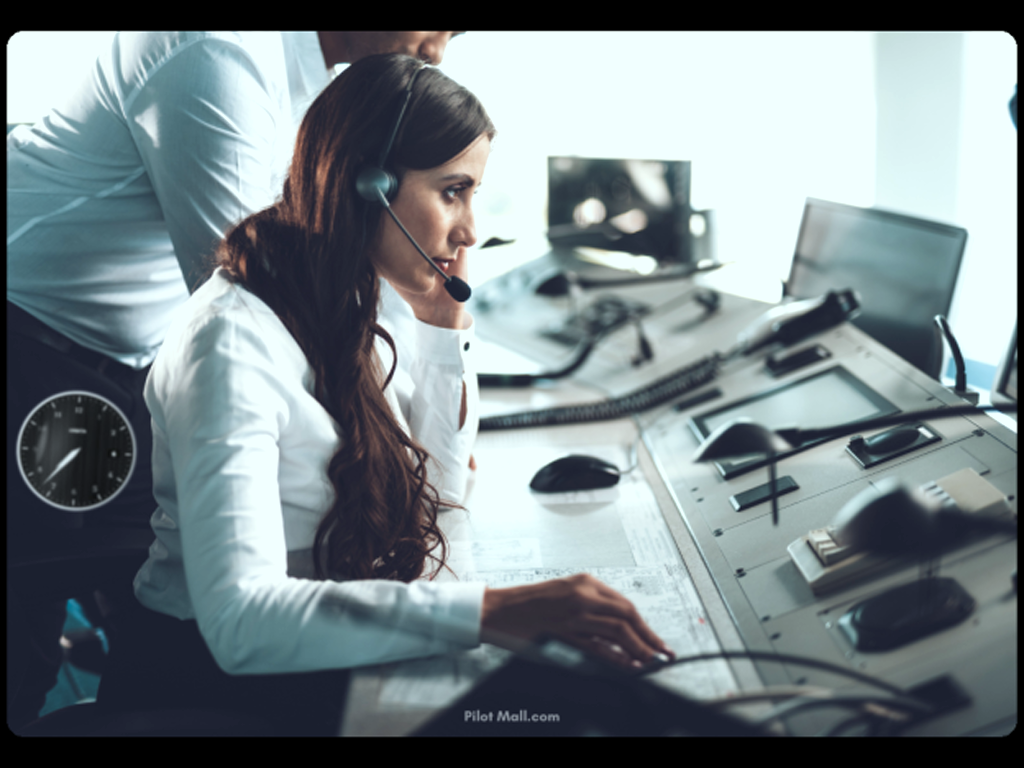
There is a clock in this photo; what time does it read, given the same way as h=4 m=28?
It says h=7 m=37
